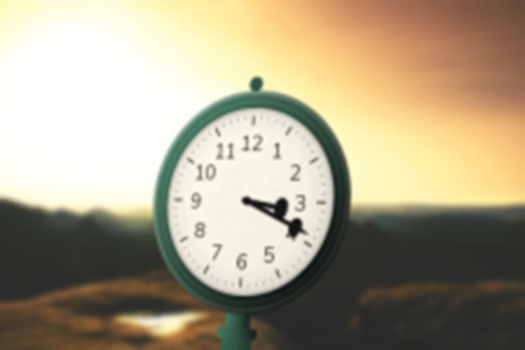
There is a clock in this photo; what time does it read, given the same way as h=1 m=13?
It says h=3 m=19
